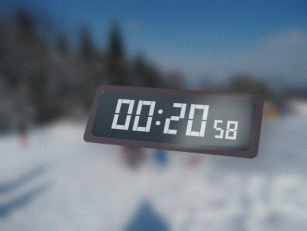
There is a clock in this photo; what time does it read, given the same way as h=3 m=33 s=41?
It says h=0 m=20 s=58
